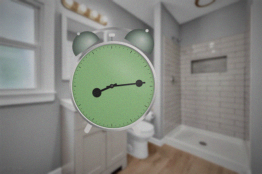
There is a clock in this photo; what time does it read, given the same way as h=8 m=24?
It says h=8 m=14
